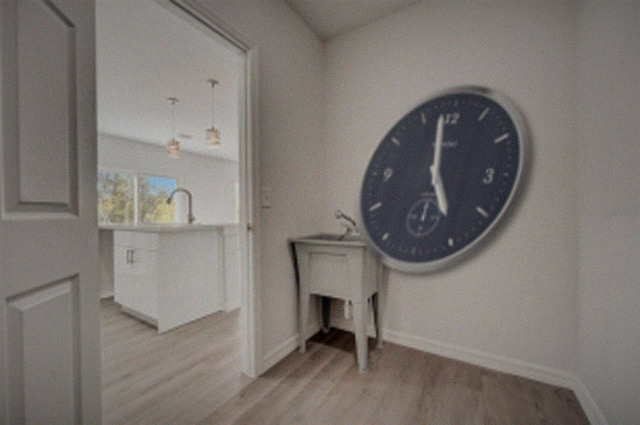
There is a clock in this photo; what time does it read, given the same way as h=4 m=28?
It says h=4 m=58
